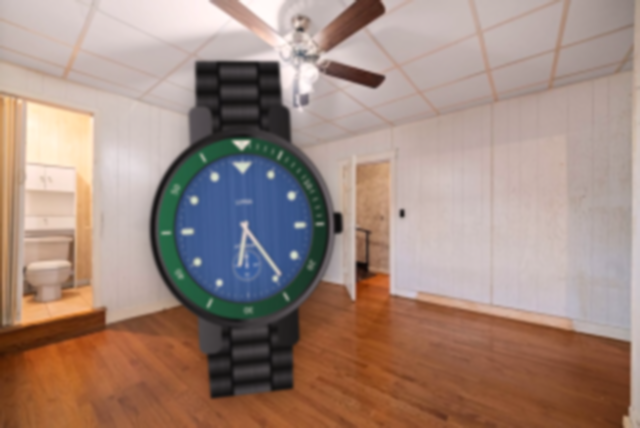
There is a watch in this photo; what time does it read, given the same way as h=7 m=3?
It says h=6 m=24
